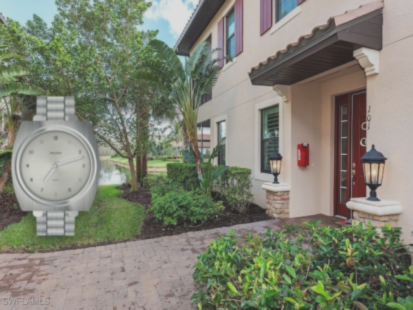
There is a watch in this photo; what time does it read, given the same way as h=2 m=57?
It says h=7 m=12
